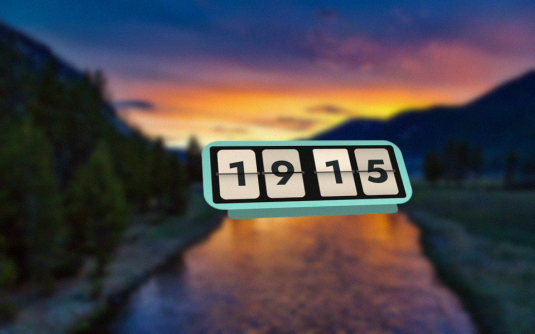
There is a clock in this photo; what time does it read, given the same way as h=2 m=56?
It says h=19 m=15
